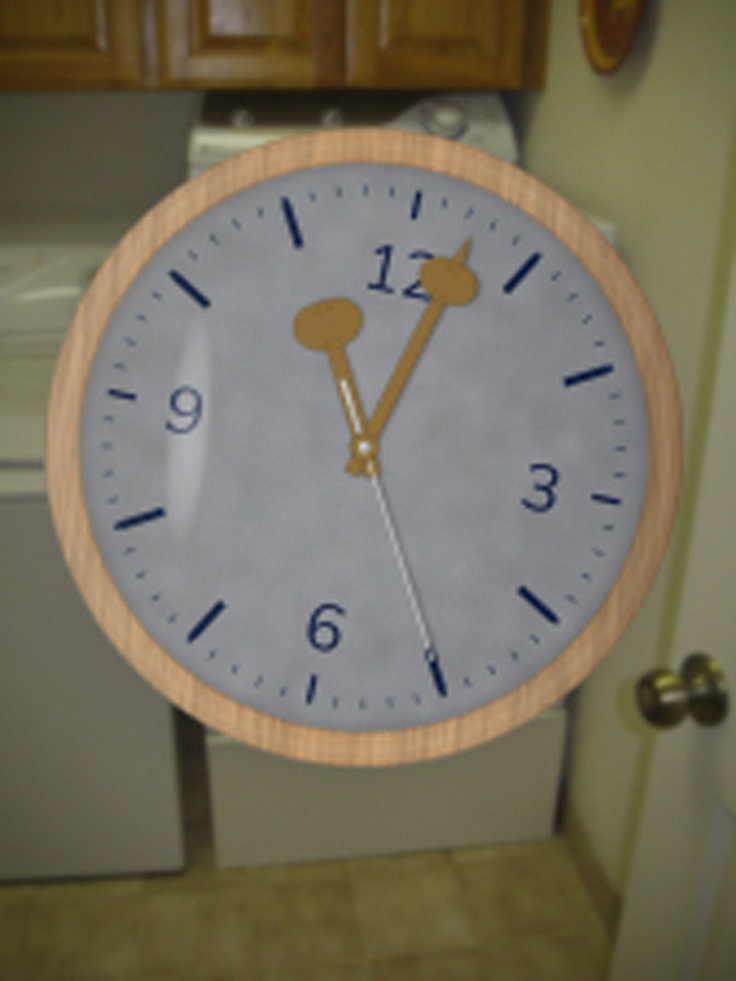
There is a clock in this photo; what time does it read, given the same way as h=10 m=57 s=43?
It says h=11 m=2 s=25
